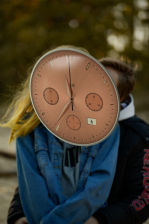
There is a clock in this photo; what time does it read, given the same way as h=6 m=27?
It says h=11 m=36
